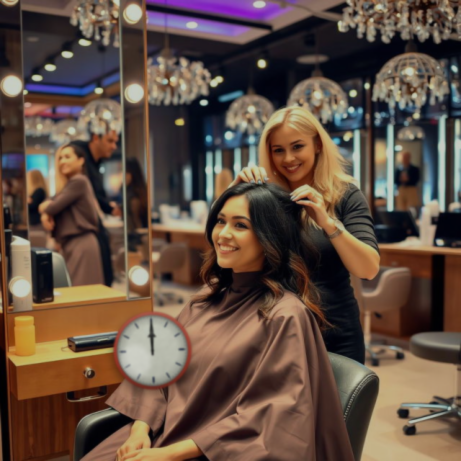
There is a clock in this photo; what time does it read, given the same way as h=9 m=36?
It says h=12 m=0
